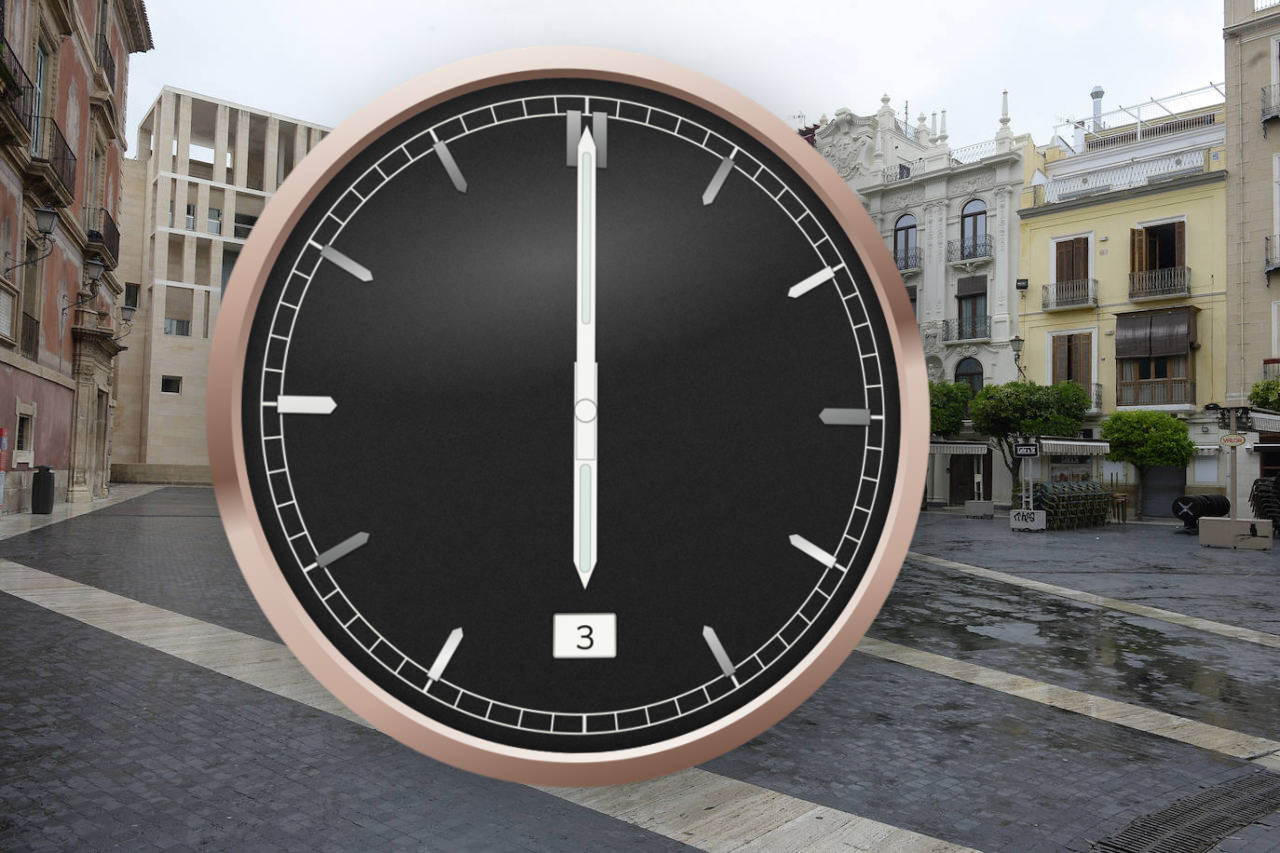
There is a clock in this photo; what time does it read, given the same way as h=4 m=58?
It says h=6 m=0
